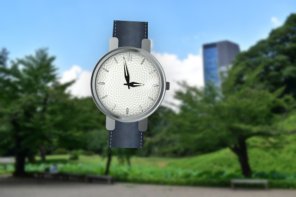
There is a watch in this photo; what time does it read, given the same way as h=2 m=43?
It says h=2 m=58
